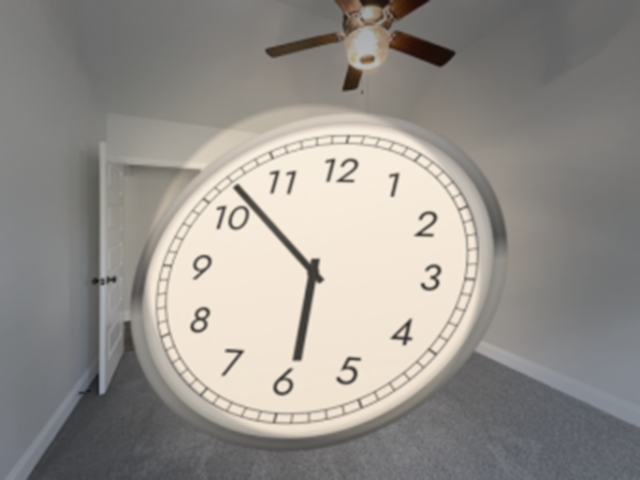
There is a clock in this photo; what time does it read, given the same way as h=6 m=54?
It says h=5 m=52
